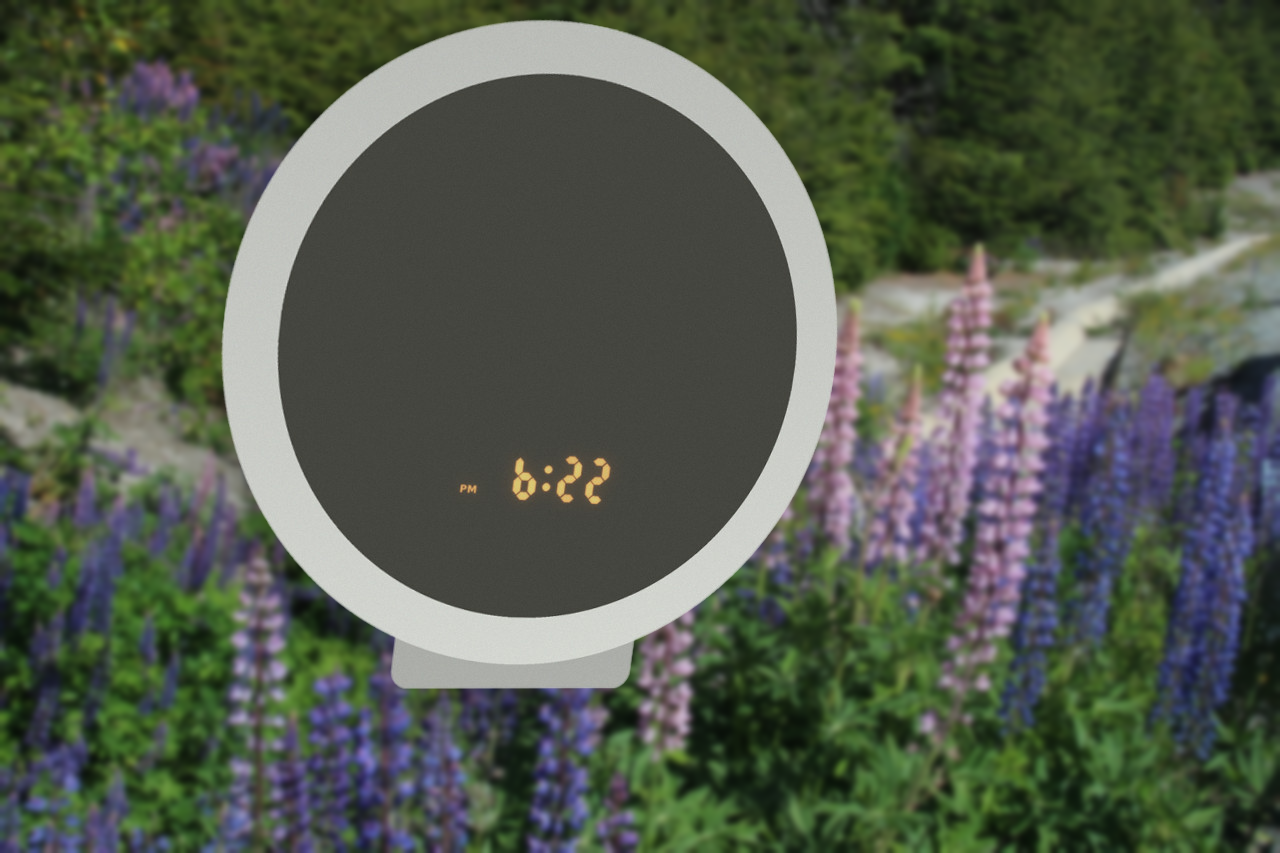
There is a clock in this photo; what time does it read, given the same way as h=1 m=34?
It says h=6 m=22
